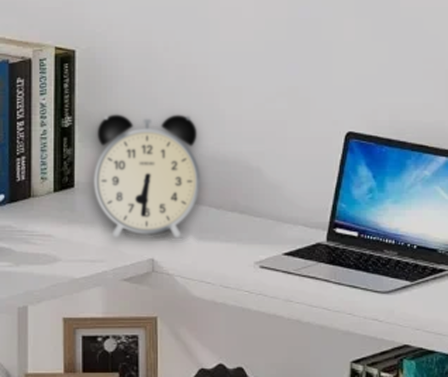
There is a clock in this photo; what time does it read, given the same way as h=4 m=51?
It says h=6 m=31
